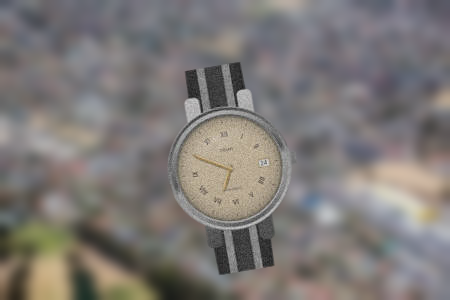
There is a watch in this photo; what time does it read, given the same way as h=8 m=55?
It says h=6 m=50
